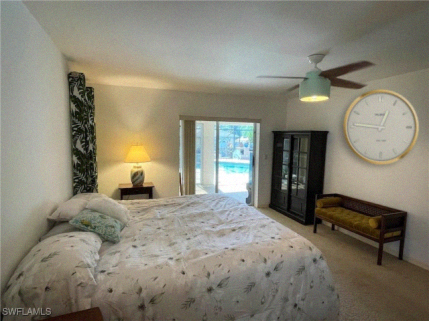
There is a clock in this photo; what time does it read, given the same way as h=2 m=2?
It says h=12 m=46
